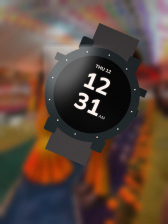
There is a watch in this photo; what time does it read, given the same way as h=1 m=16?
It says h=12 m=31
